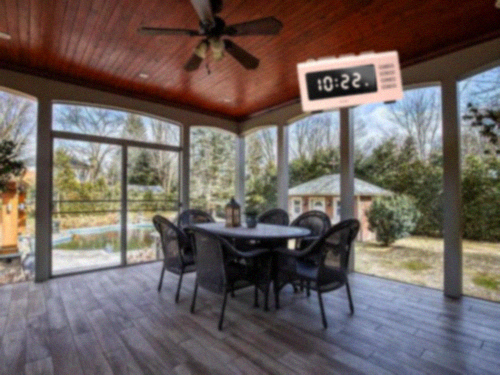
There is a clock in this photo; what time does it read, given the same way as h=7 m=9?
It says h=10 m=22
